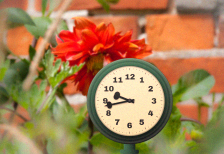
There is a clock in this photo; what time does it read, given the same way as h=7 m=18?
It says h=9 m=43
